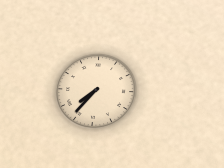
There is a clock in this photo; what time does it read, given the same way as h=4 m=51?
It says h=7 m=36
